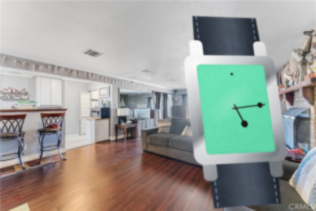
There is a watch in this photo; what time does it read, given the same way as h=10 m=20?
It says h=5 m=14
